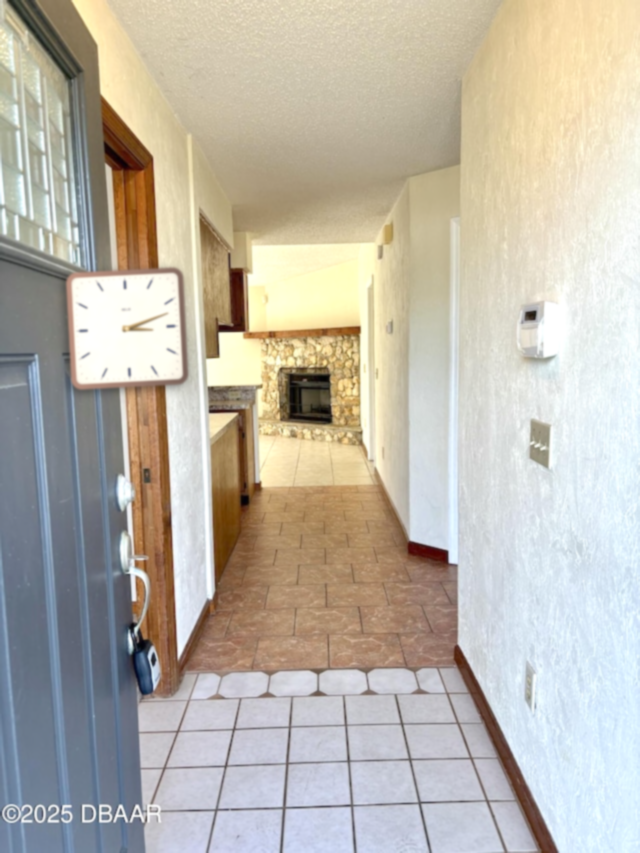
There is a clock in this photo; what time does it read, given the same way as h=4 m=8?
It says h=3 m=12
